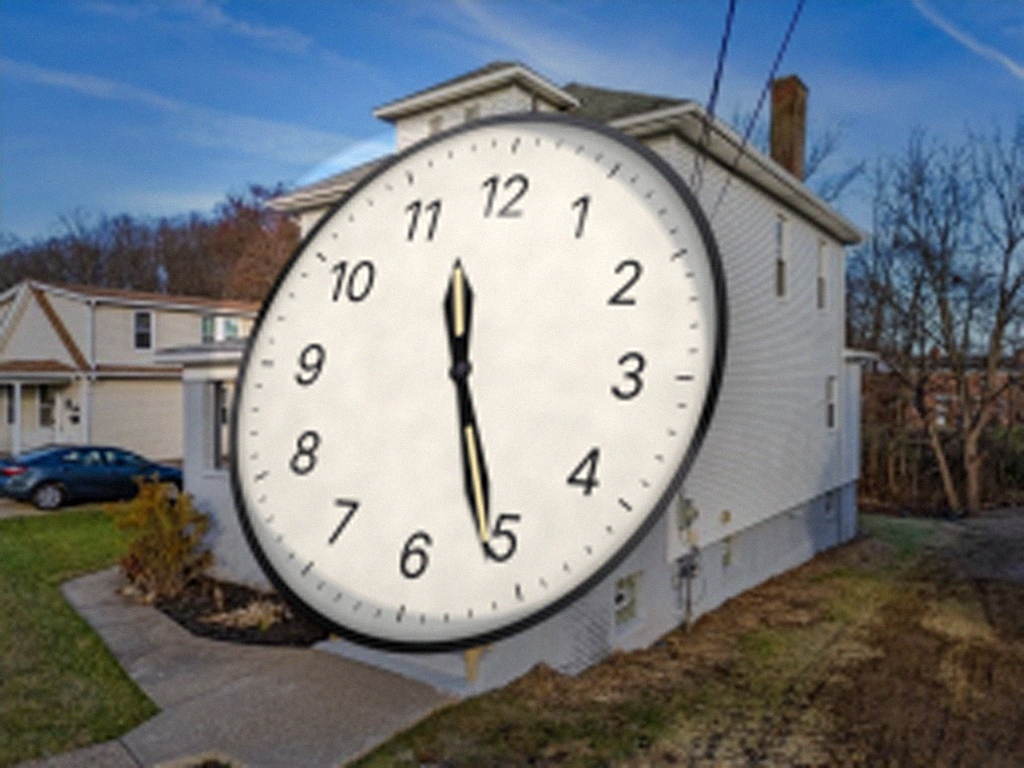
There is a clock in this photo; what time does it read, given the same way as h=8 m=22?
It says h=11 m=26
